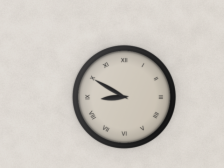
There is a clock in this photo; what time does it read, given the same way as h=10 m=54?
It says h=8 m=50
